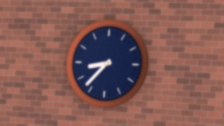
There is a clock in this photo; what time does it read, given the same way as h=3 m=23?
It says h=8 m=37
